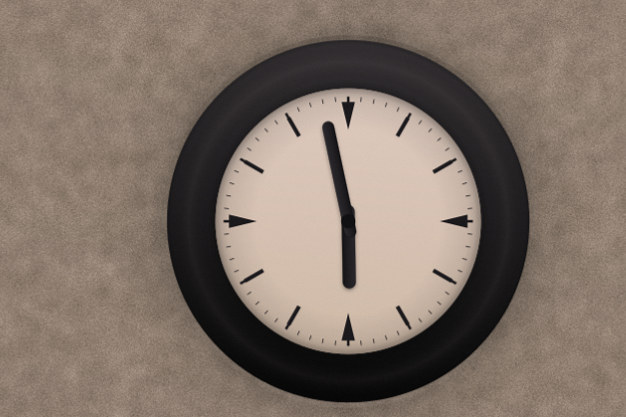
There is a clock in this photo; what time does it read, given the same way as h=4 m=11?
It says h=5 m=58
